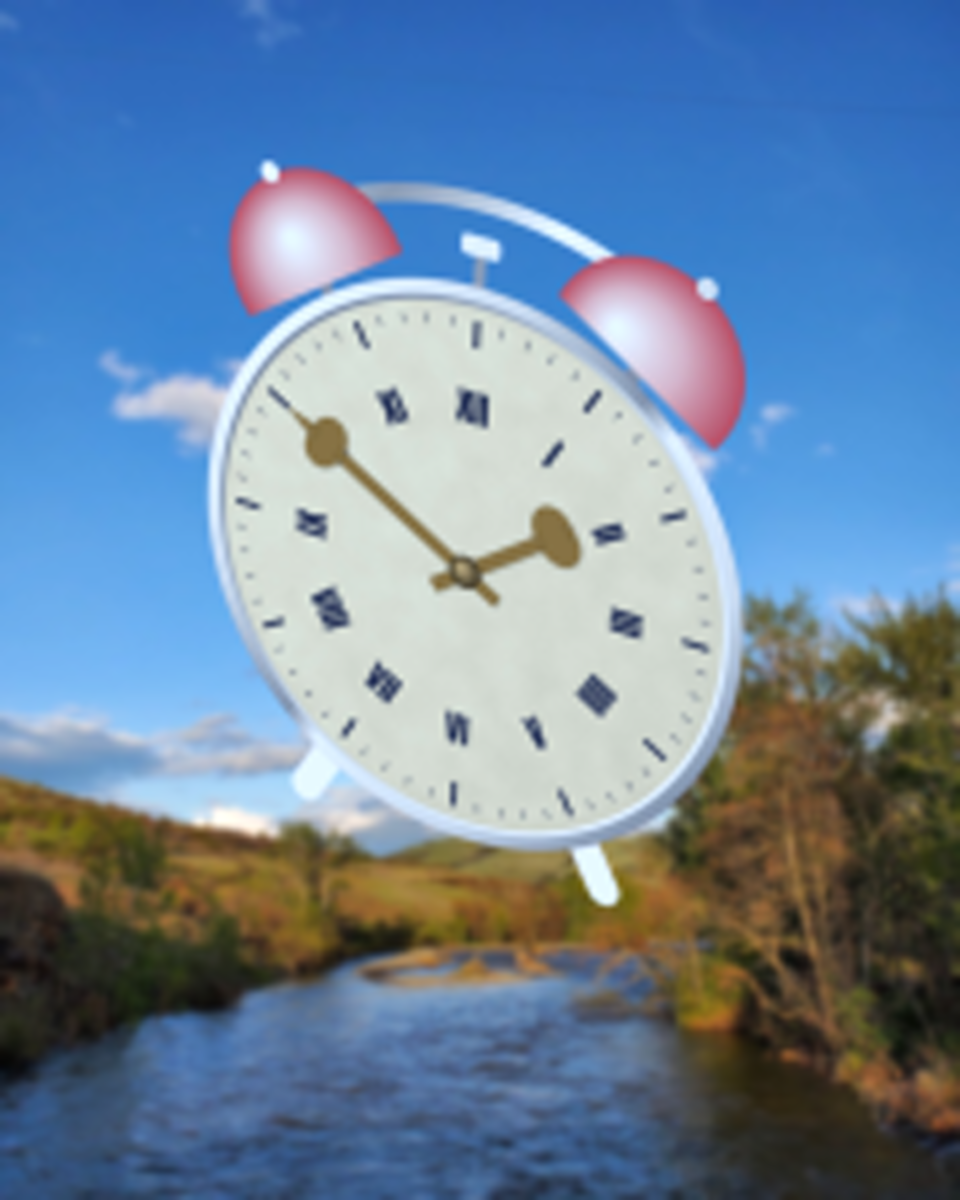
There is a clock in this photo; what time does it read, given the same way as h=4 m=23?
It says h=1 m=50
